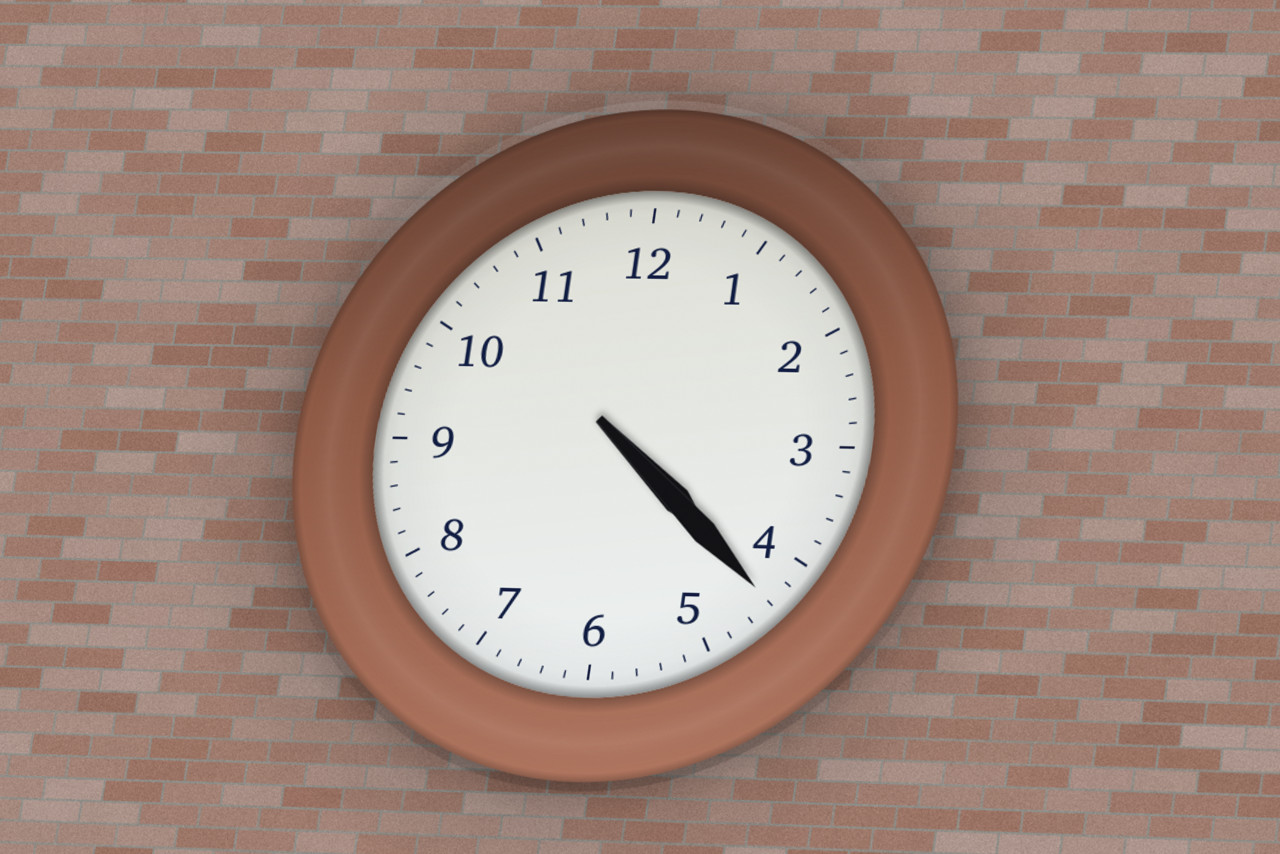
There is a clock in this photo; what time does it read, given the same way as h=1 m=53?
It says h=4 m=22
